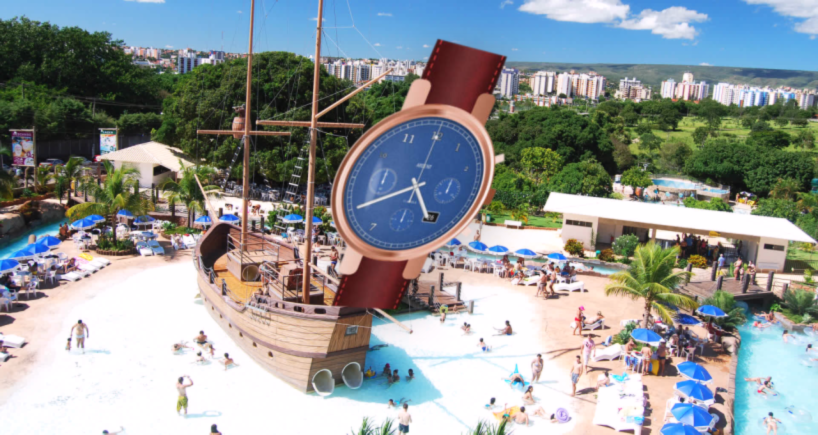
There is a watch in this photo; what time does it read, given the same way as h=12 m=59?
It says h=4 m=40
